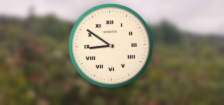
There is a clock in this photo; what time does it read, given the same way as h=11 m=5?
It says h=8 m=51
